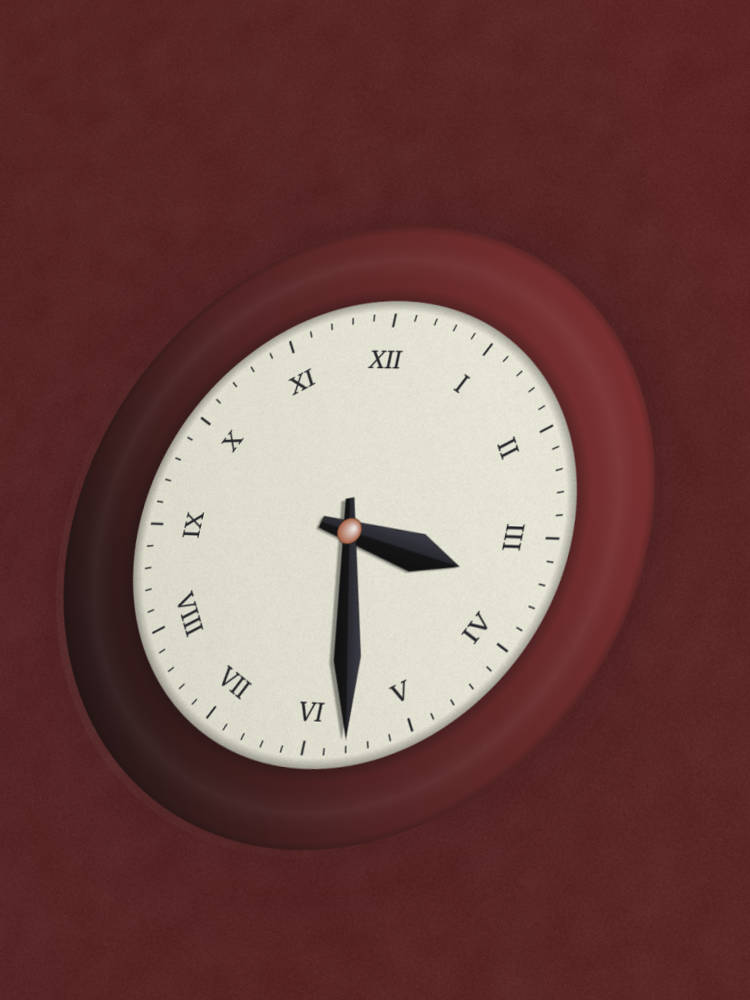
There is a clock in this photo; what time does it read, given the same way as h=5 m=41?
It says h=3 m=28
